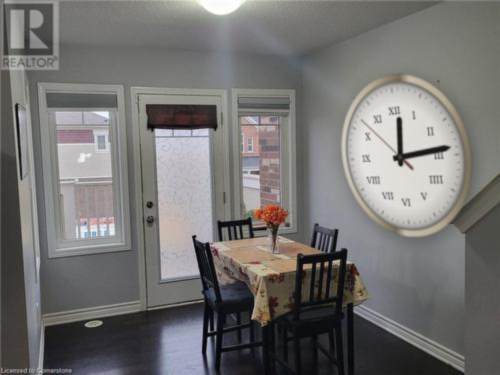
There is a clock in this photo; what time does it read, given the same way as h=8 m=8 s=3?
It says h=12 m=13 s=52
